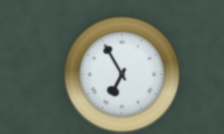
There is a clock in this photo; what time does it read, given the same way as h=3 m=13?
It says h=6 m=55
